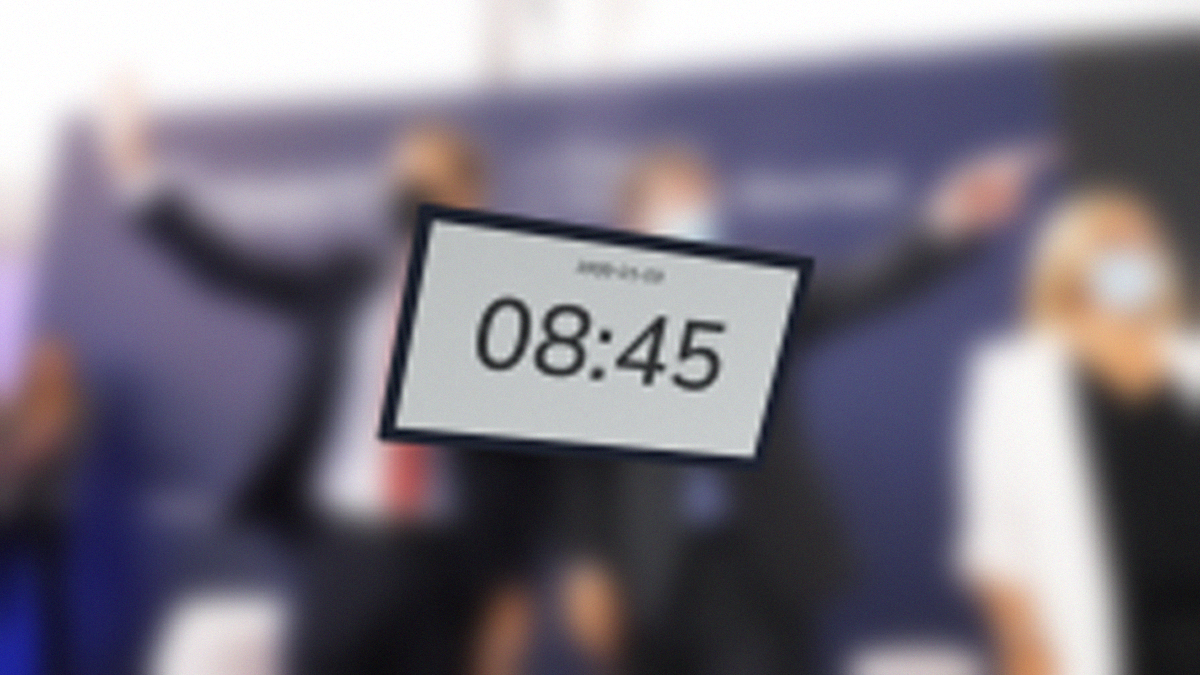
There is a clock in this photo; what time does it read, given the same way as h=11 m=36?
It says h=8 m=45
